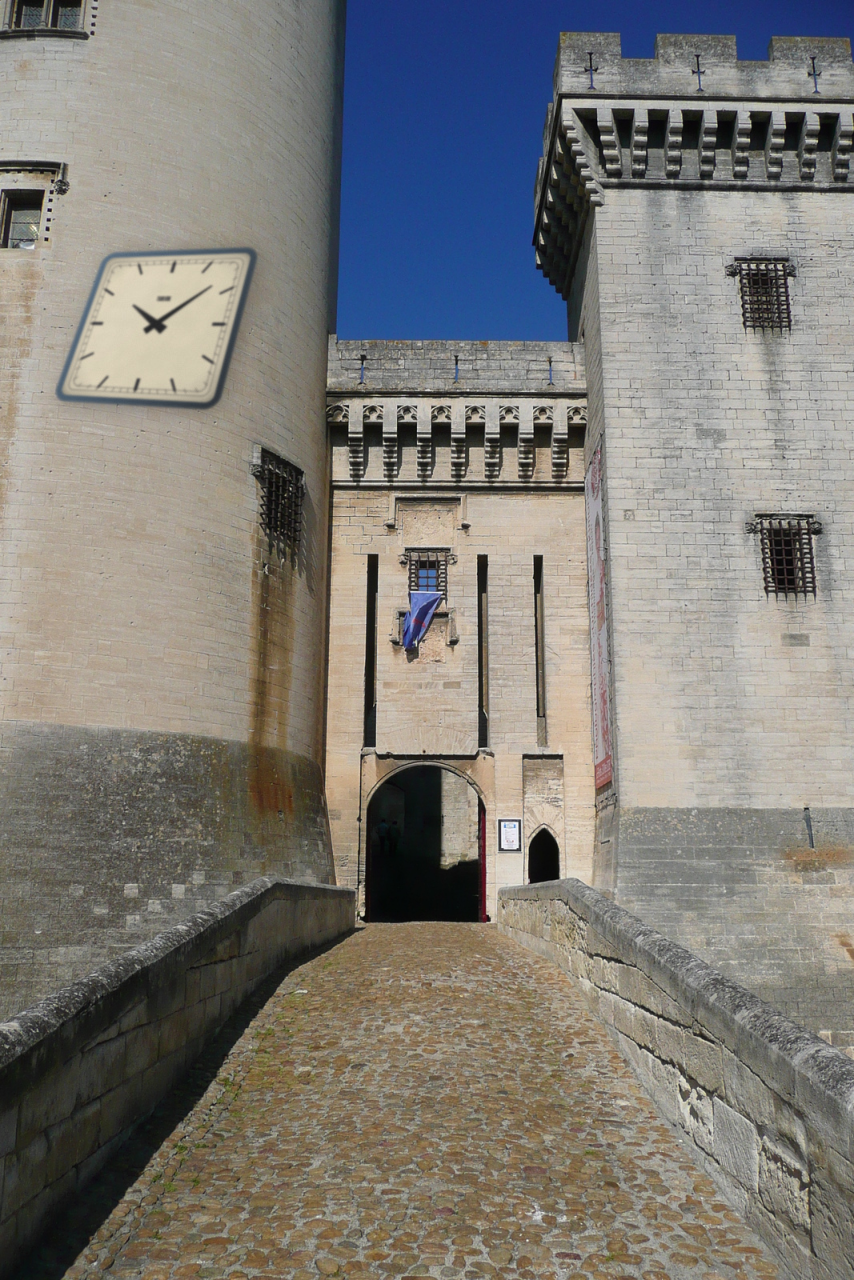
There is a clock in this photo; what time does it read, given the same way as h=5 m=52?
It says h=10 m=8
